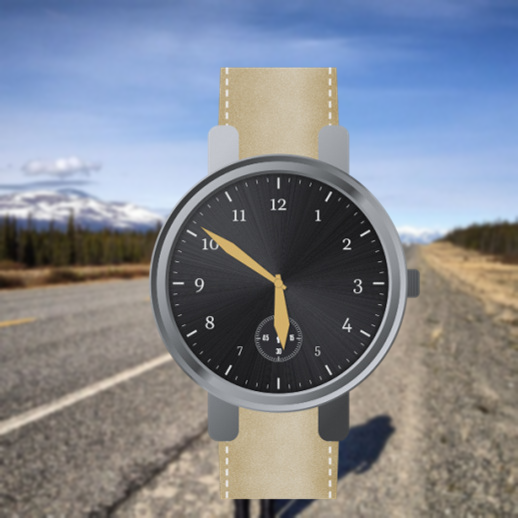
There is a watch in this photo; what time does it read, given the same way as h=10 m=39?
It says h=5 m=51
